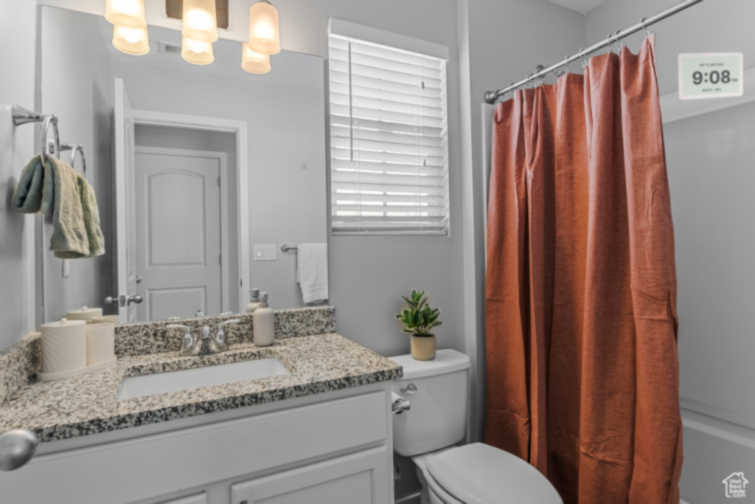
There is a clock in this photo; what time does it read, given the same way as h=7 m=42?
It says h=9 m=8
